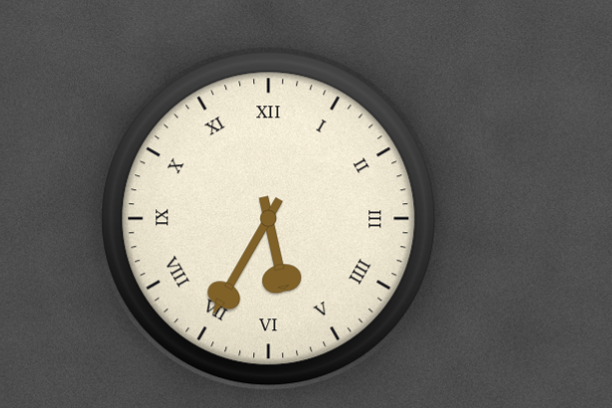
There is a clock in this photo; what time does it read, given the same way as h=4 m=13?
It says h=5 m=35
